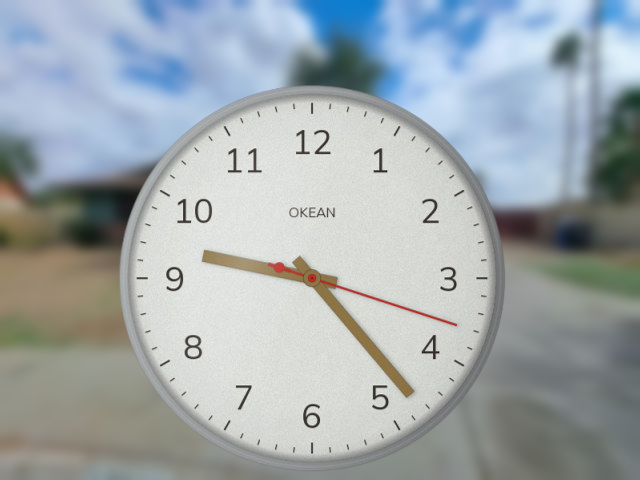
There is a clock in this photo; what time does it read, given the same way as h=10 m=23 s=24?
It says h=9 m=23 s=18
